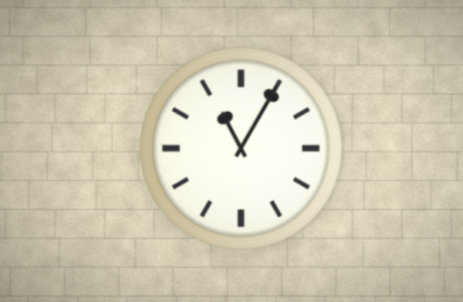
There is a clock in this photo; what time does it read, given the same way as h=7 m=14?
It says h=11 m=5
